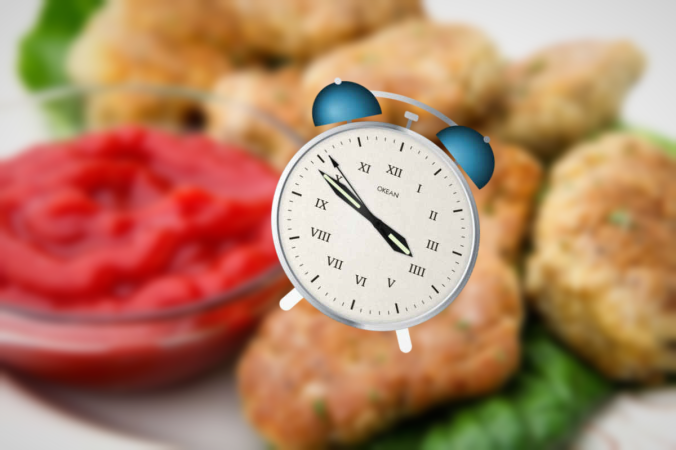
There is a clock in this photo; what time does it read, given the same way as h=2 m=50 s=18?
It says h=3 m=48 s=51
